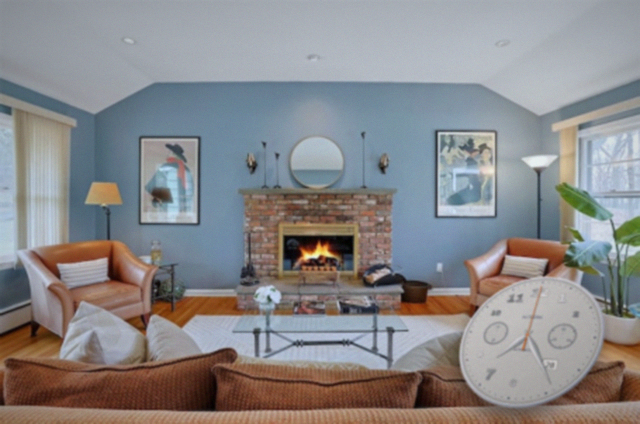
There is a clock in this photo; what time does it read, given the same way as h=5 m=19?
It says h=7 m=24
